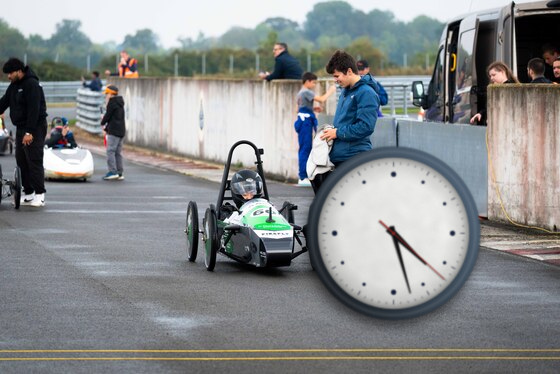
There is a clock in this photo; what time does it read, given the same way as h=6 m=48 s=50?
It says h=4 m=27 s=22
